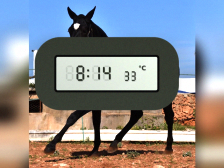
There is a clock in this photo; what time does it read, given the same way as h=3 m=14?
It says h=8 m=14
